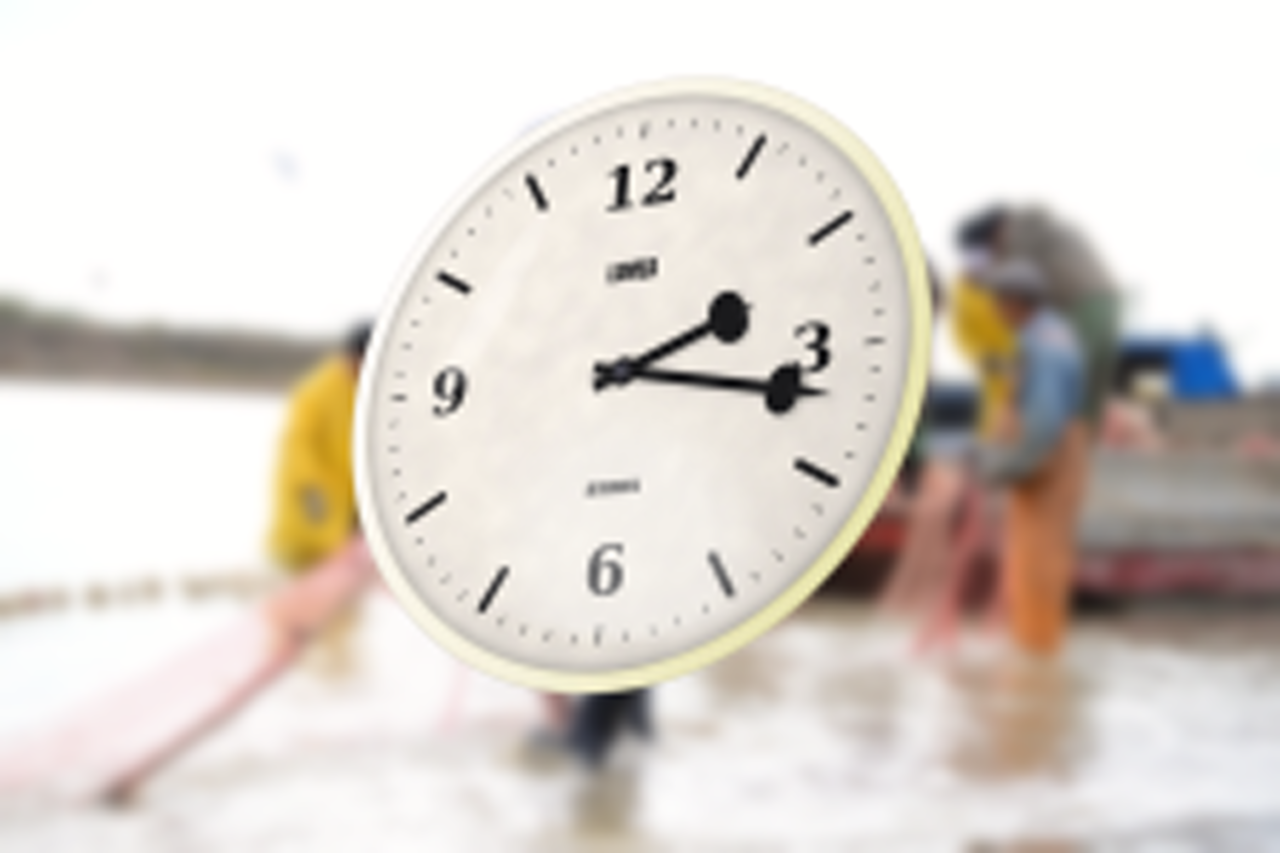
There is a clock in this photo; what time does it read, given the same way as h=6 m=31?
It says h=2 m=17
